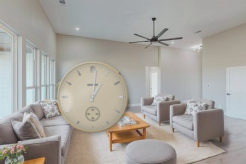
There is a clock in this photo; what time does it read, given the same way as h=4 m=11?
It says h=1 m=1
